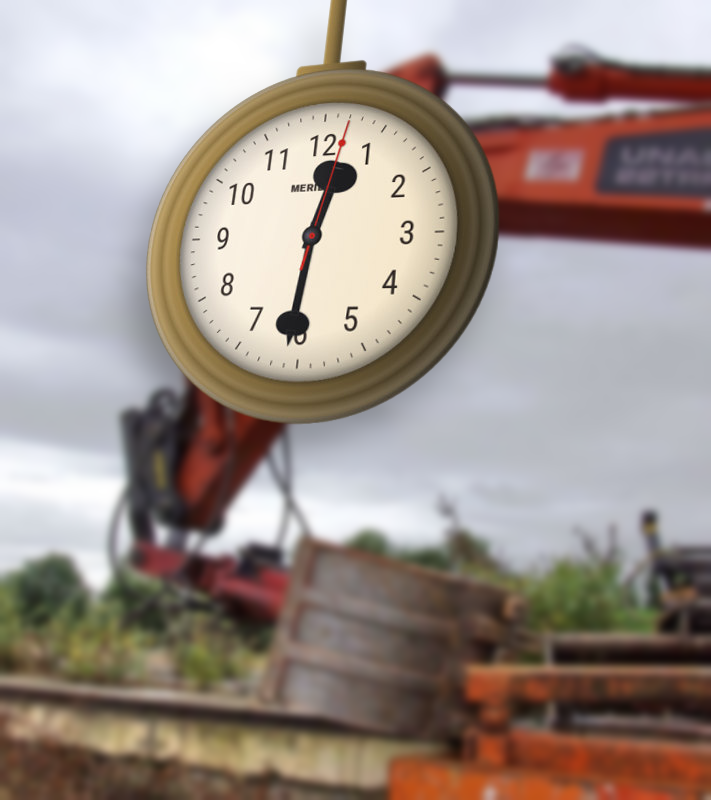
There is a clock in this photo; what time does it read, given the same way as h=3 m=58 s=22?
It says h=12 m=31 s=2
